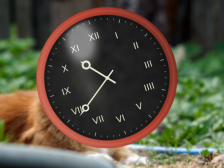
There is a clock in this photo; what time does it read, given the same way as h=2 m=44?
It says h=10 m=39
